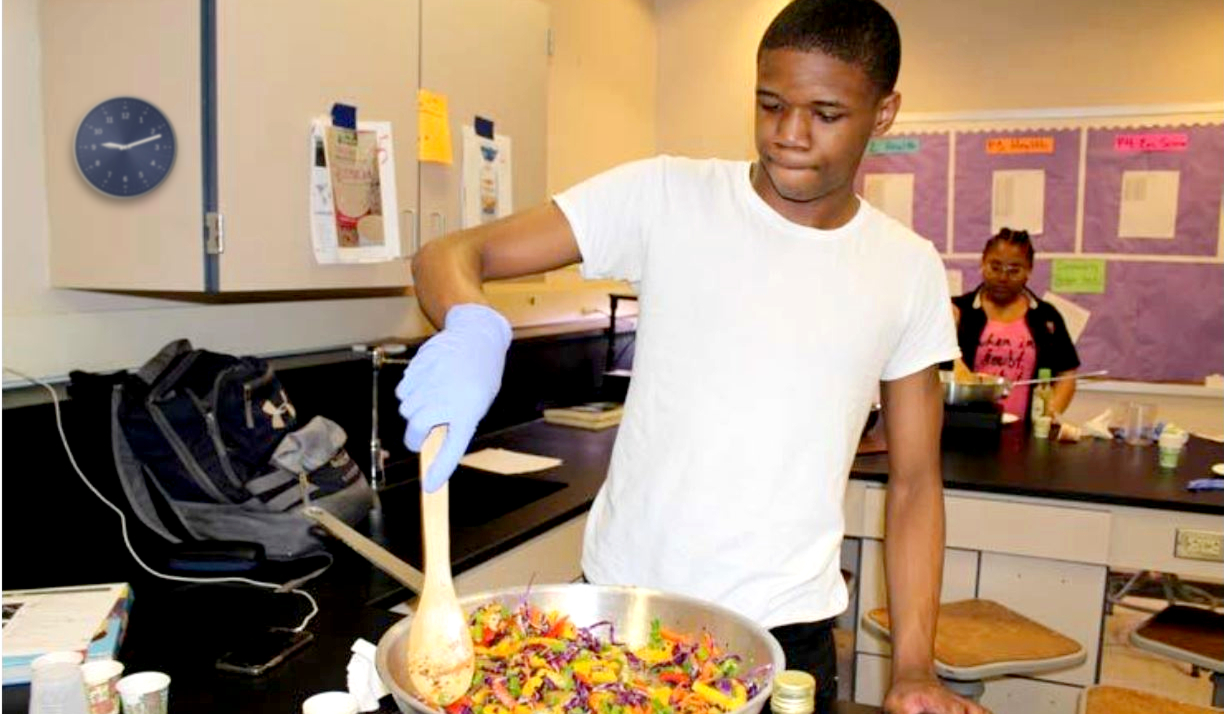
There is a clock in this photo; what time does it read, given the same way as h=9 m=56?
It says h=9 m=12
